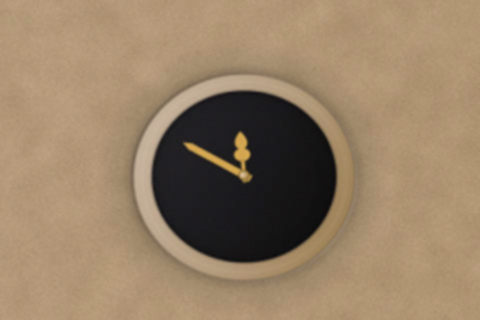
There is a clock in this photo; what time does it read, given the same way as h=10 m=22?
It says h=11 m=50
